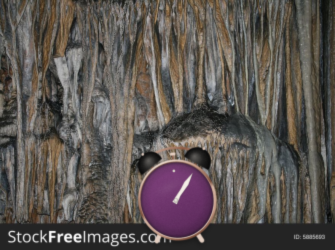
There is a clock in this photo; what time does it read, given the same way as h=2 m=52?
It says h=1 m=6
